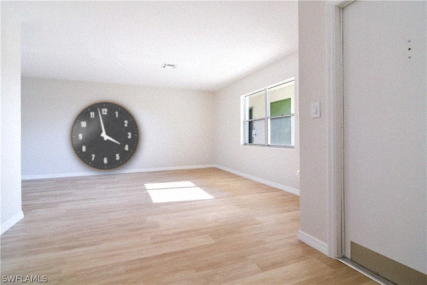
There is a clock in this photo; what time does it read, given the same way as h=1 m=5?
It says h=3 m=58
